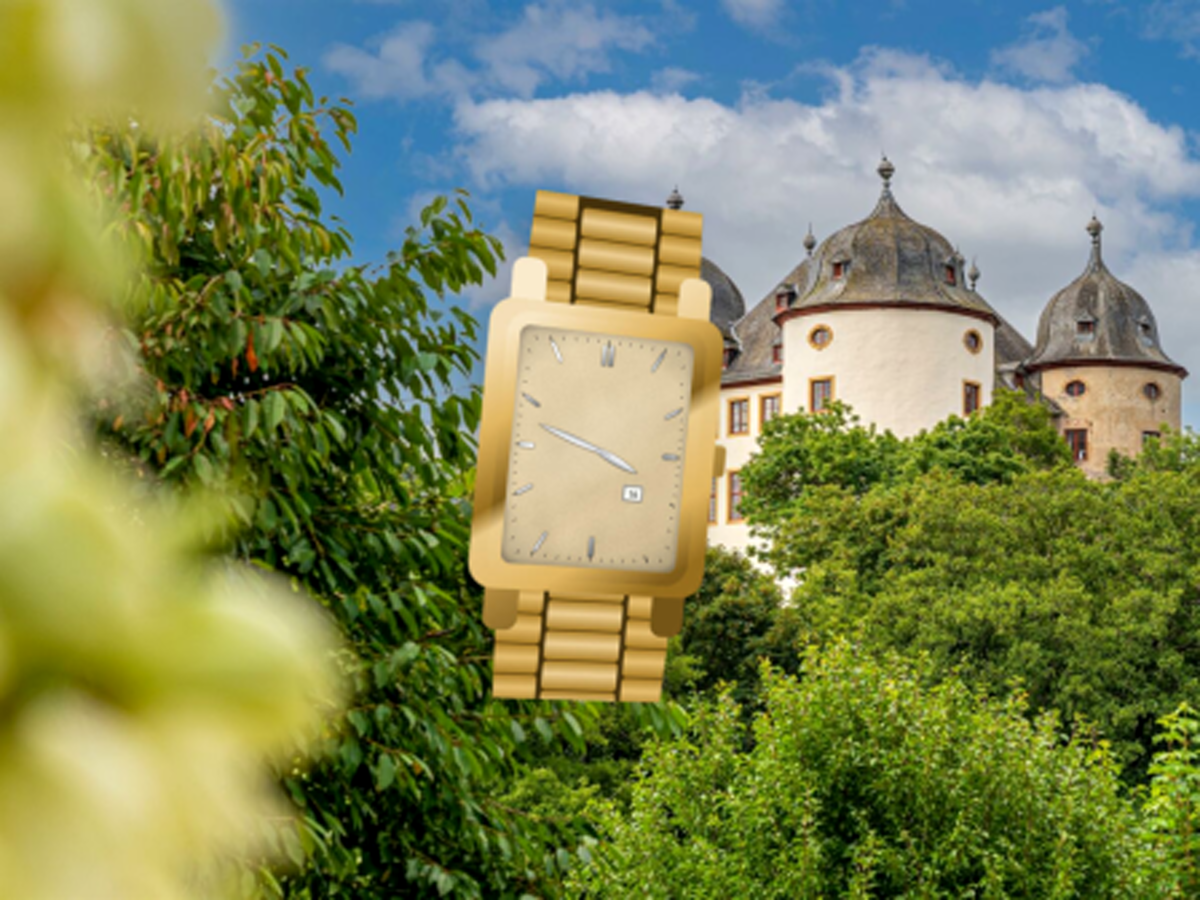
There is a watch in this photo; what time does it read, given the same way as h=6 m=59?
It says h=3 m=48
